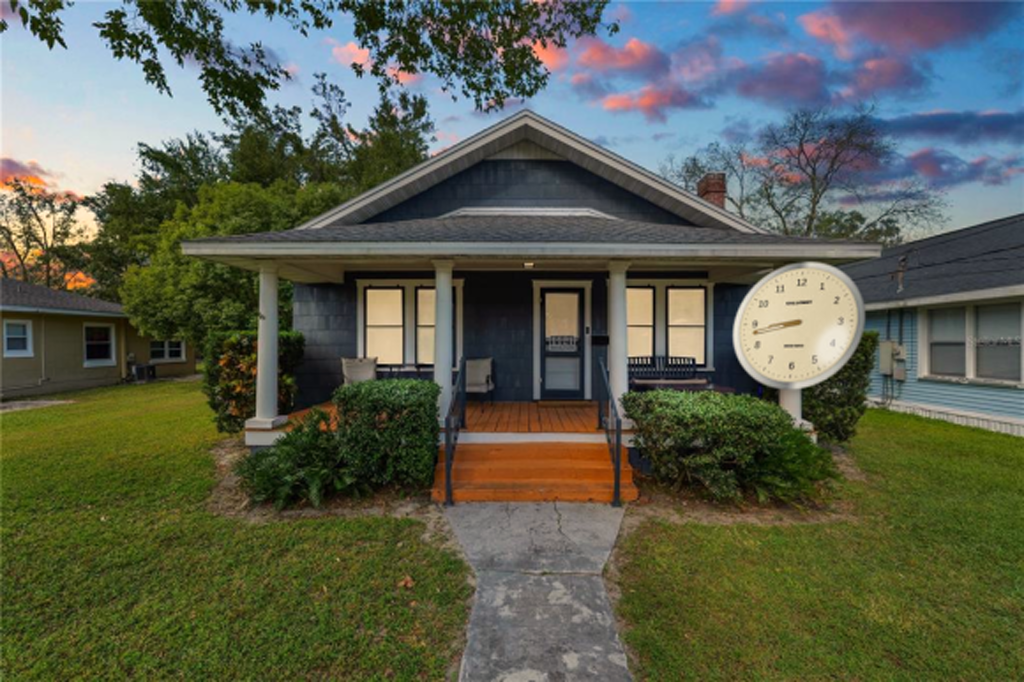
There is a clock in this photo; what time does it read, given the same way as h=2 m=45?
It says h=8 m=43
